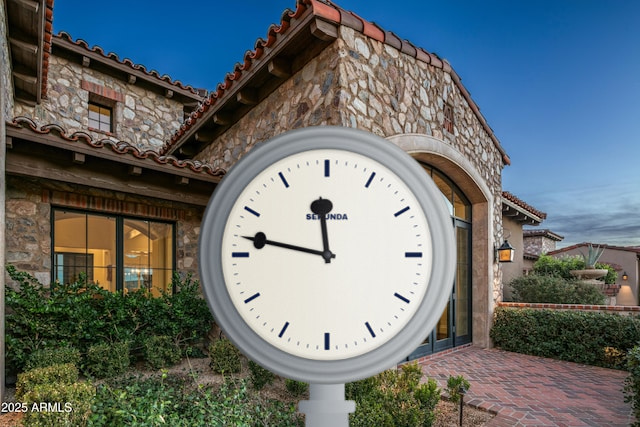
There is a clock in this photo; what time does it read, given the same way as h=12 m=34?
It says h=11 m=47
